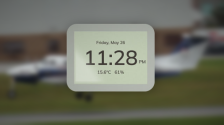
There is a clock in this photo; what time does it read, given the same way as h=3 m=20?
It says h=11 m=28
